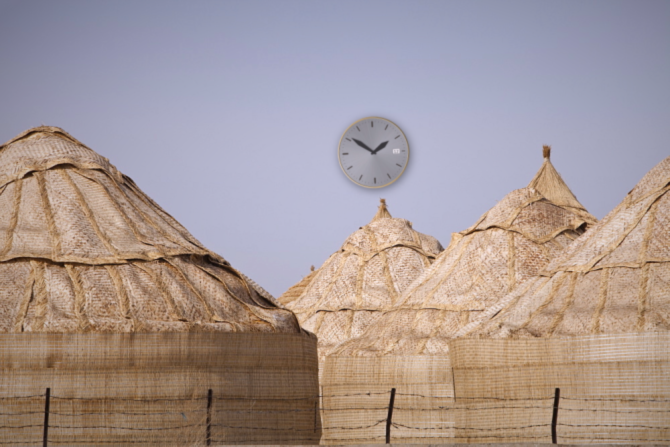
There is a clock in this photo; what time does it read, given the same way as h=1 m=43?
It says h=1 m=51
